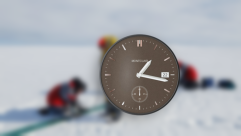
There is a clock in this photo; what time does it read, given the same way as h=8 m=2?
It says h=1 m=17
